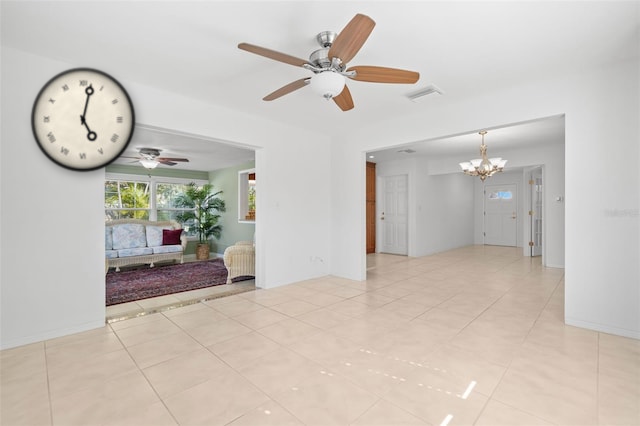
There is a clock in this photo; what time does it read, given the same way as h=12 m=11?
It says h=5 m=2
